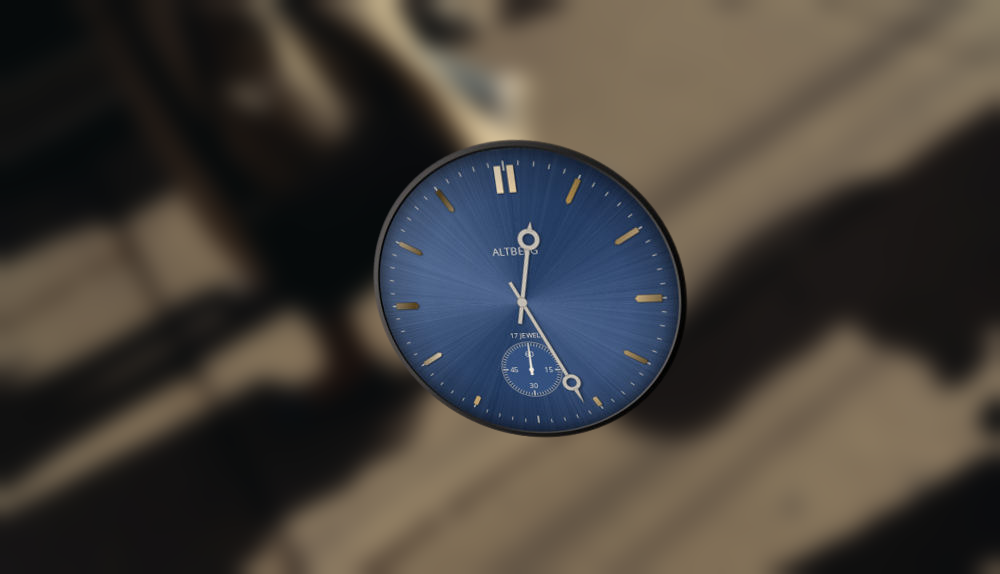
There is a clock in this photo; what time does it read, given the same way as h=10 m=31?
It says h=12 m=26
